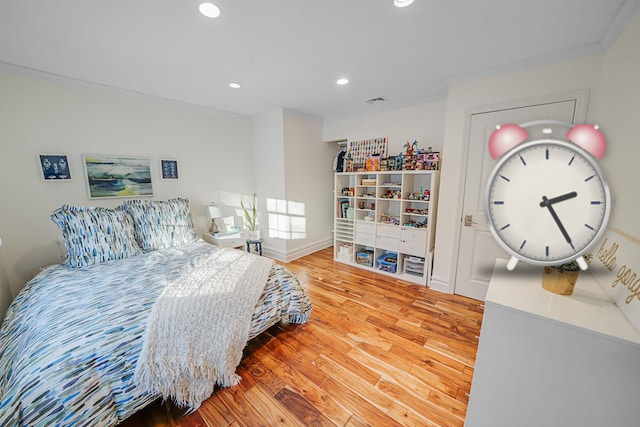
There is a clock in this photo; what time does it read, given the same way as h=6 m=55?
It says h=2 m=25
